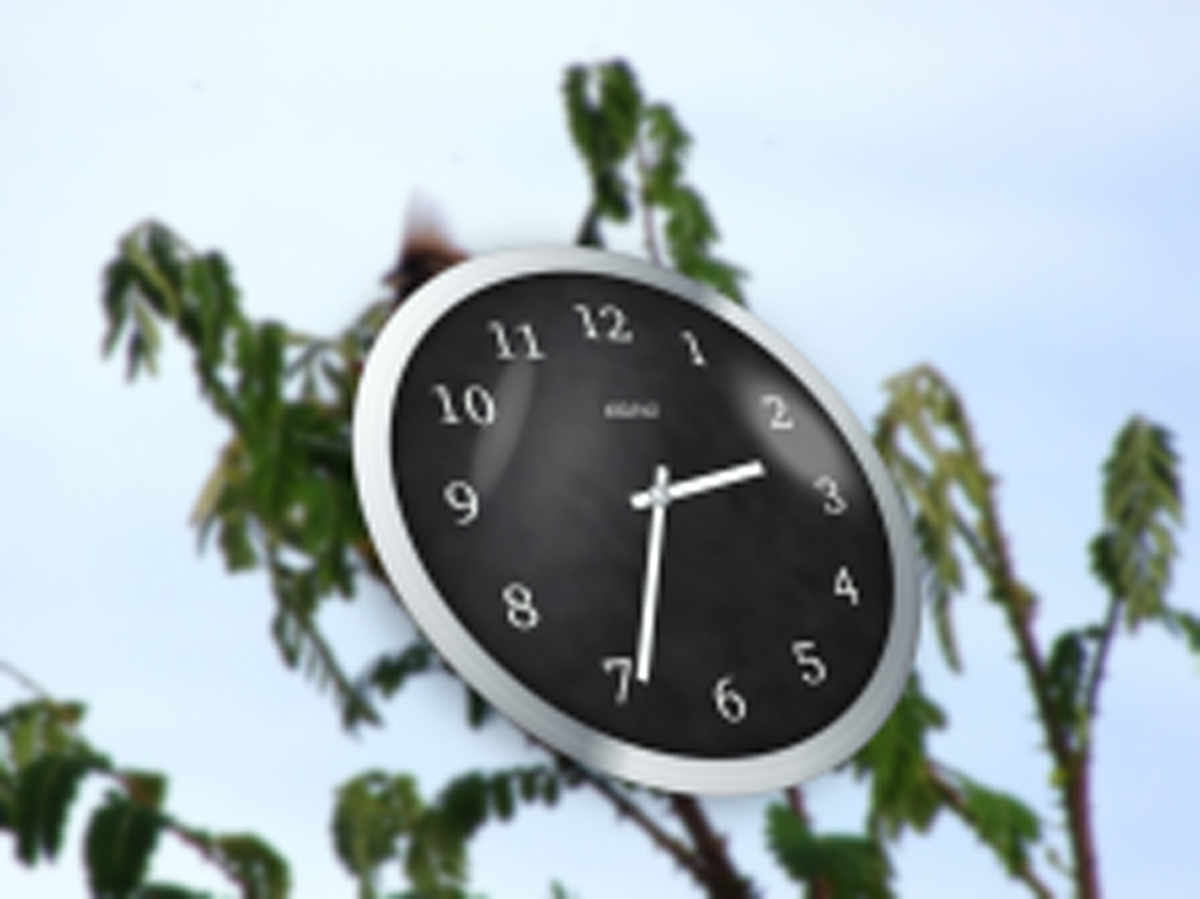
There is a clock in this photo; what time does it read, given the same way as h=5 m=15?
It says h=2 m=34
